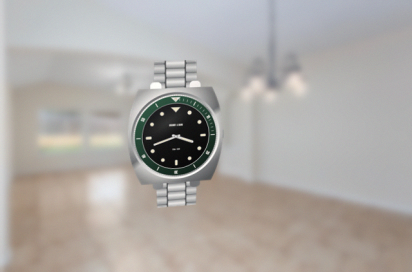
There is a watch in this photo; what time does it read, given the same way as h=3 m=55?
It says h=3 m=42
